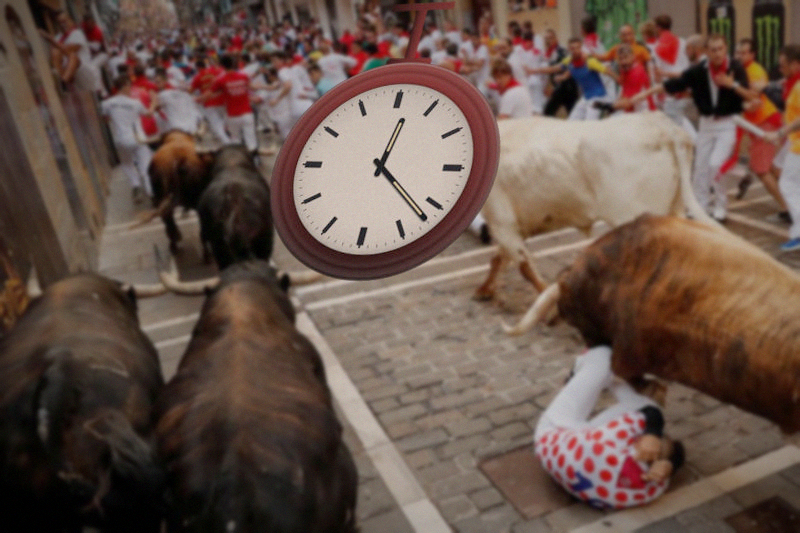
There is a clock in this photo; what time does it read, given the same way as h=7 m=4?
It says h=12 m=22
